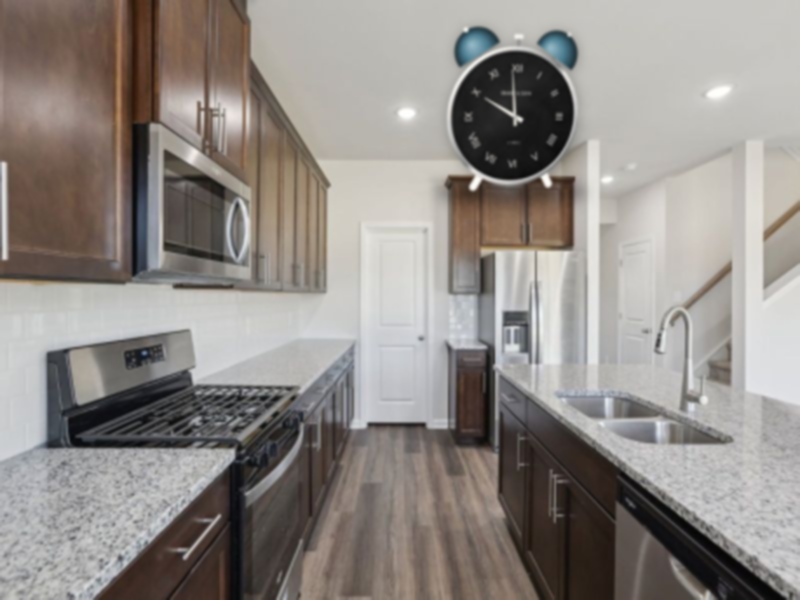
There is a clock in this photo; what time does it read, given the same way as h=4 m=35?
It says h=9 m=59
